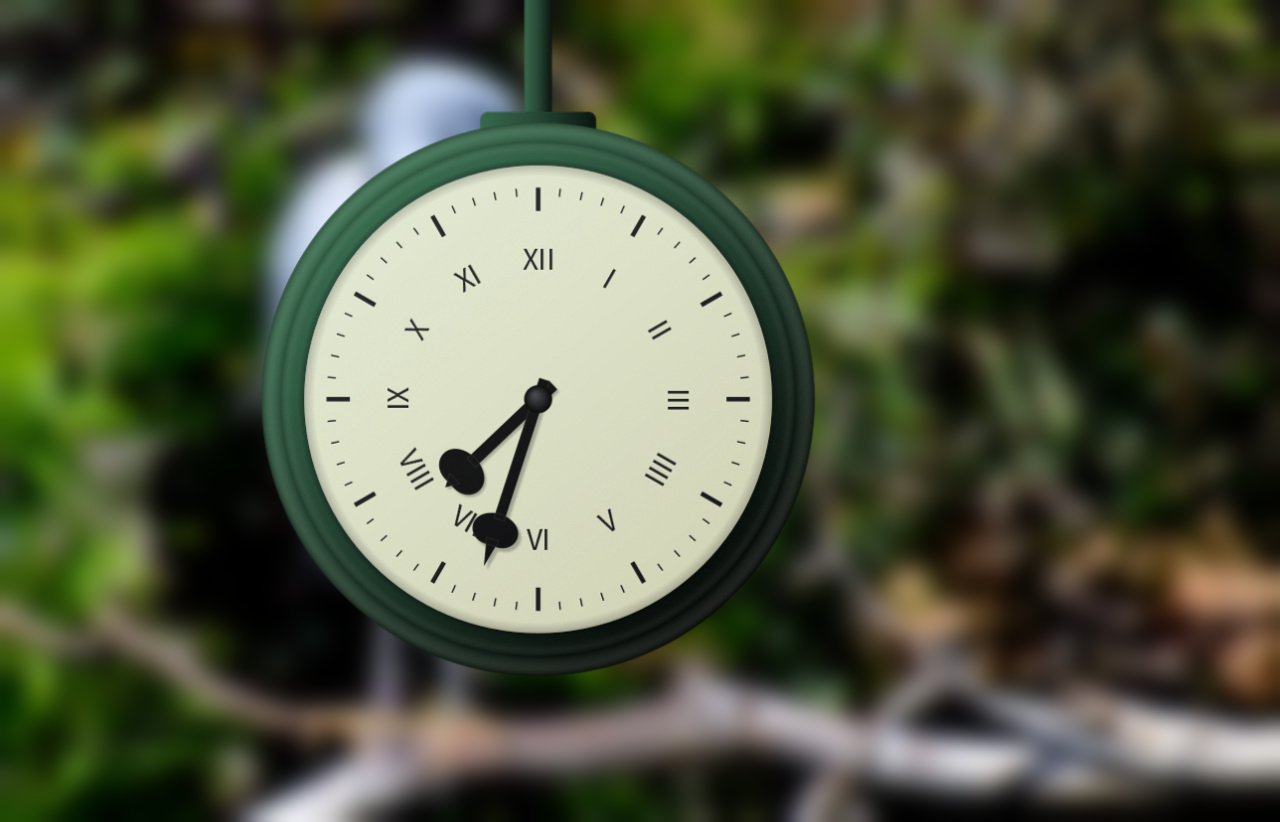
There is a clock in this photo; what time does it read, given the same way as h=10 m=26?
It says h=7 m=33
